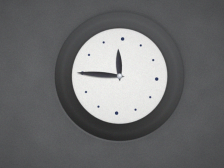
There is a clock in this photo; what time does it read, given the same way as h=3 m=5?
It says h=11 m=45
